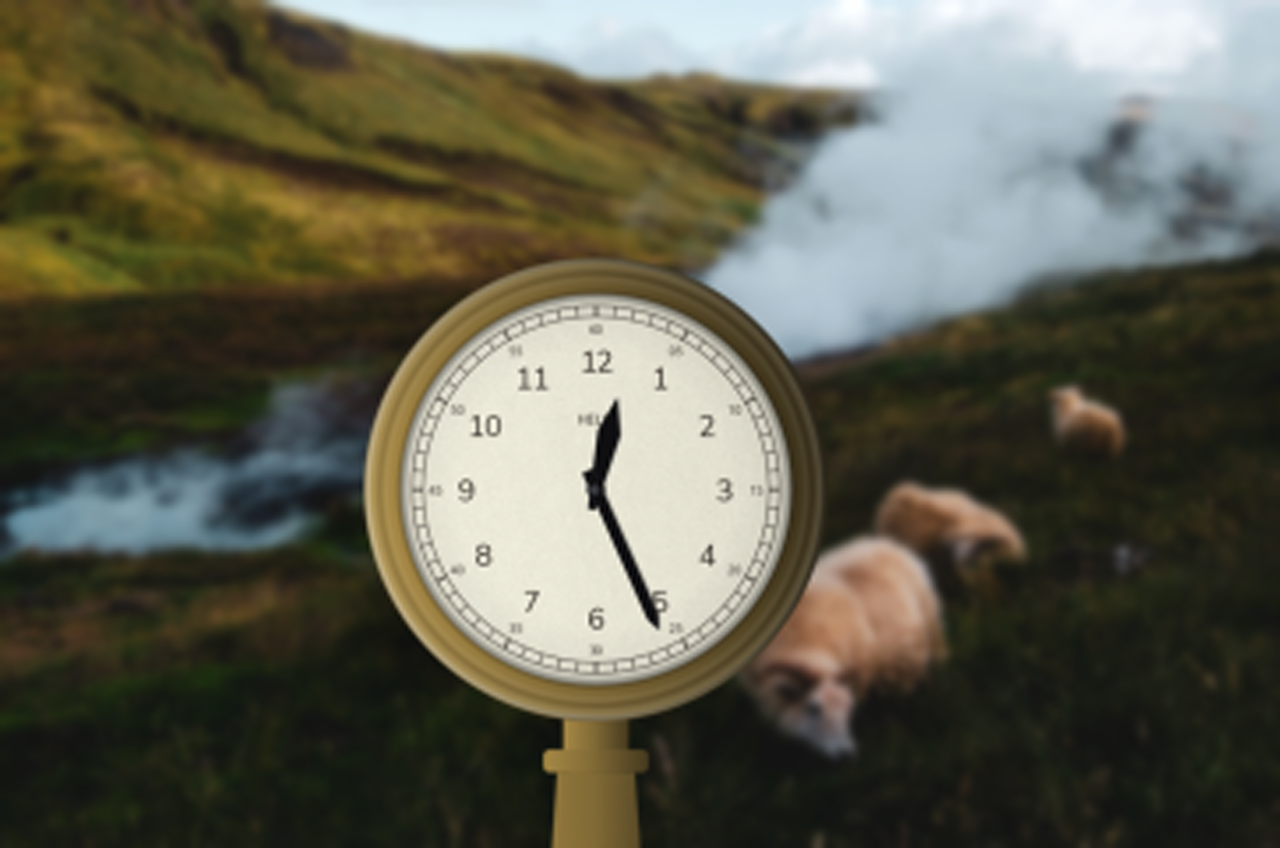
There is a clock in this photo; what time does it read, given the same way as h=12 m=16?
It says h=12 m=26
